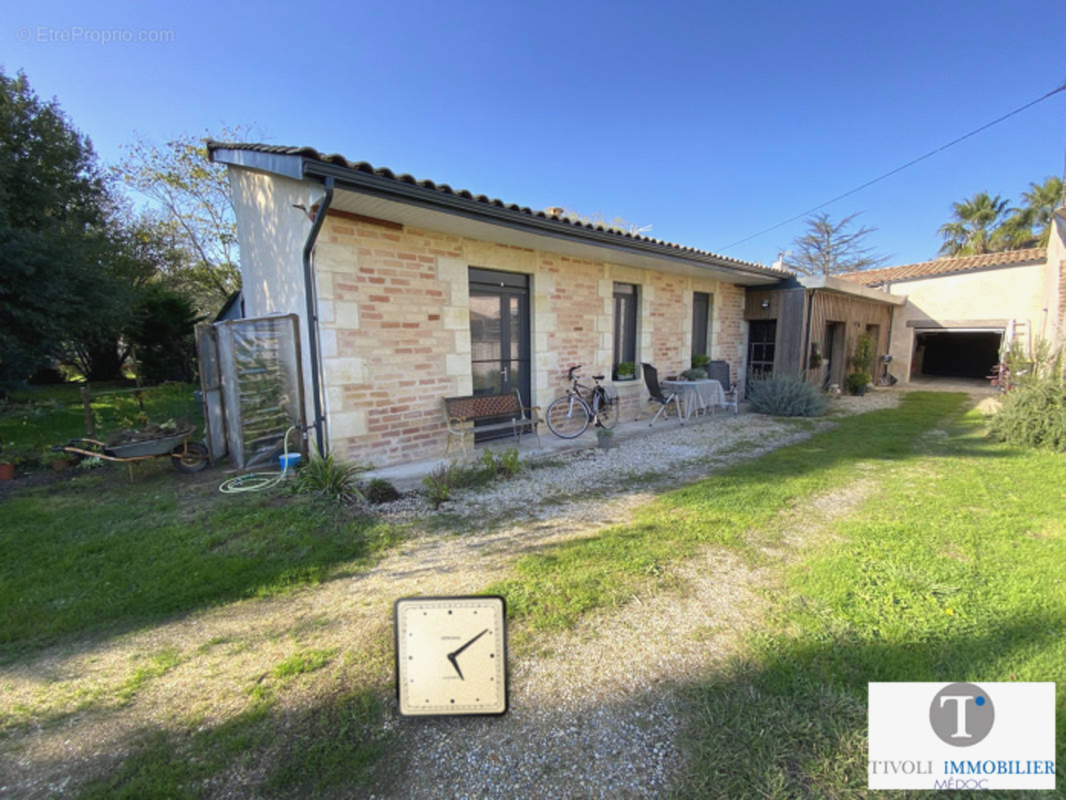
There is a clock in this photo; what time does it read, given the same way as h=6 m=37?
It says h=5 m=9
